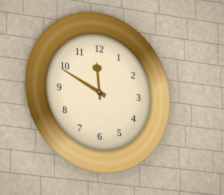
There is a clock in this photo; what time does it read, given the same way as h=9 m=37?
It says h=11 m=49
